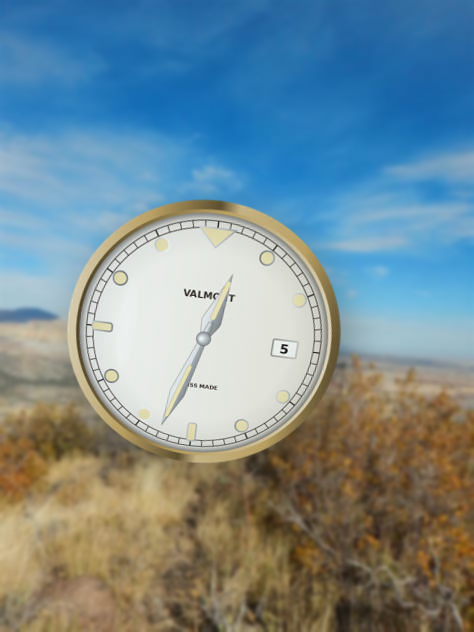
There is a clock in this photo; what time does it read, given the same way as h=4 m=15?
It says h=12 m=33
